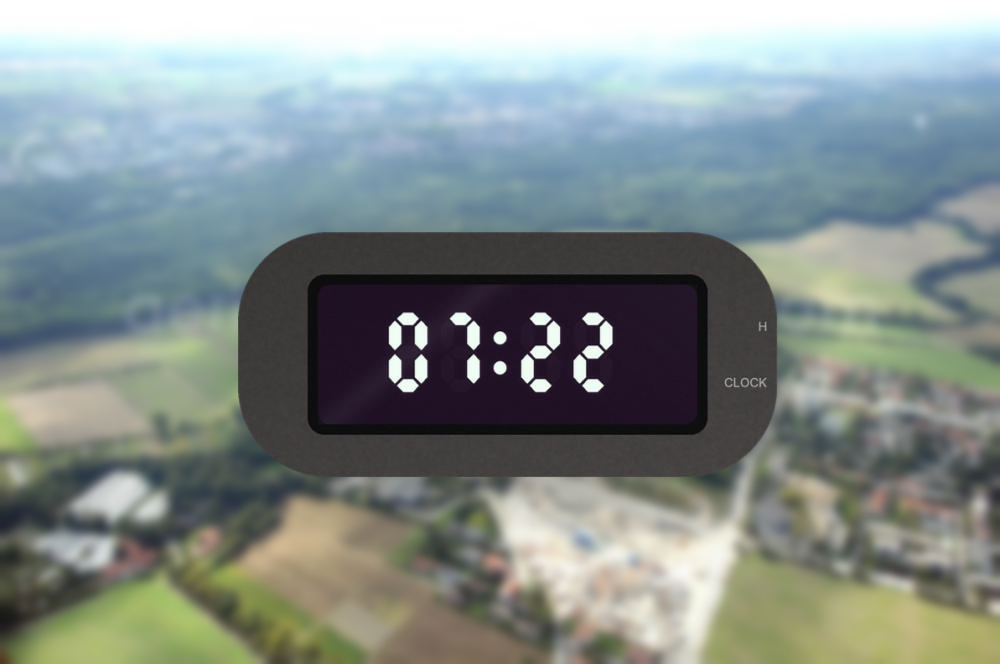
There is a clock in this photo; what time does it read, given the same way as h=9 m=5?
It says h=7 m=22
